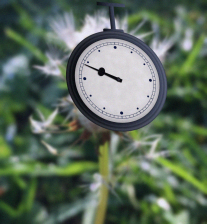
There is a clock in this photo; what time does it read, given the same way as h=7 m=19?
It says h=9 m=49
